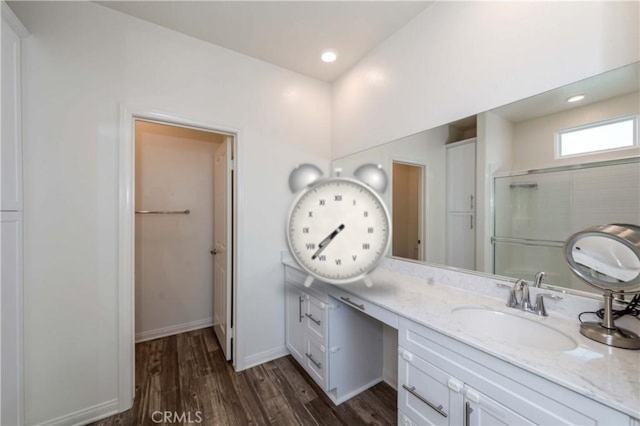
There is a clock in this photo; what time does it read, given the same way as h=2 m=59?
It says h=7 m=37
